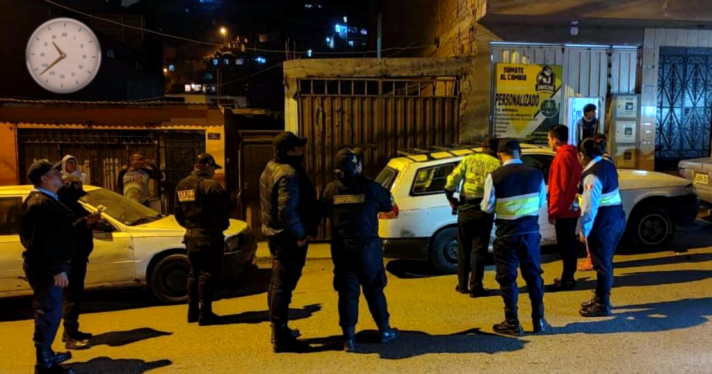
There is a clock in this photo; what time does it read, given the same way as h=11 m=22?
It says h=10 m=38
